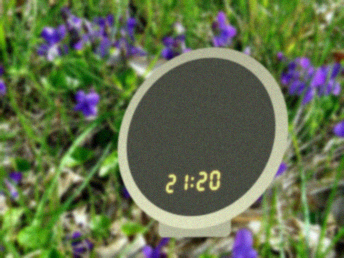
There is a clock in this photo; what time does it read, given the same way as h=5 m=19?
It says h=21 m=20
